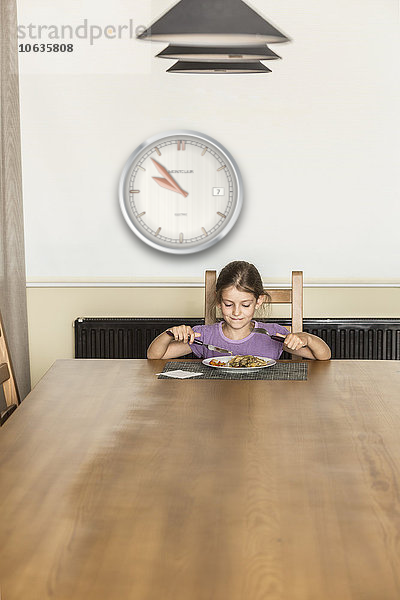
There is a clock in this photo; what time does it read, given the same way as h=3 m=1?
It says h=9 m=53
